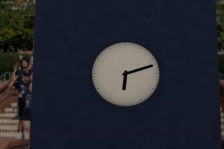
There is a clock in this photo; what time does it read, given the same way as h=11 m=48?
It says h=6 m=12
